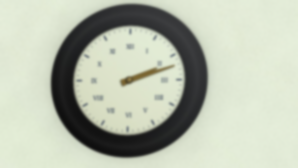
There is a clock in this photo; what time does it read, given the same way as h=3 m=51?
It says h=2 m=12
